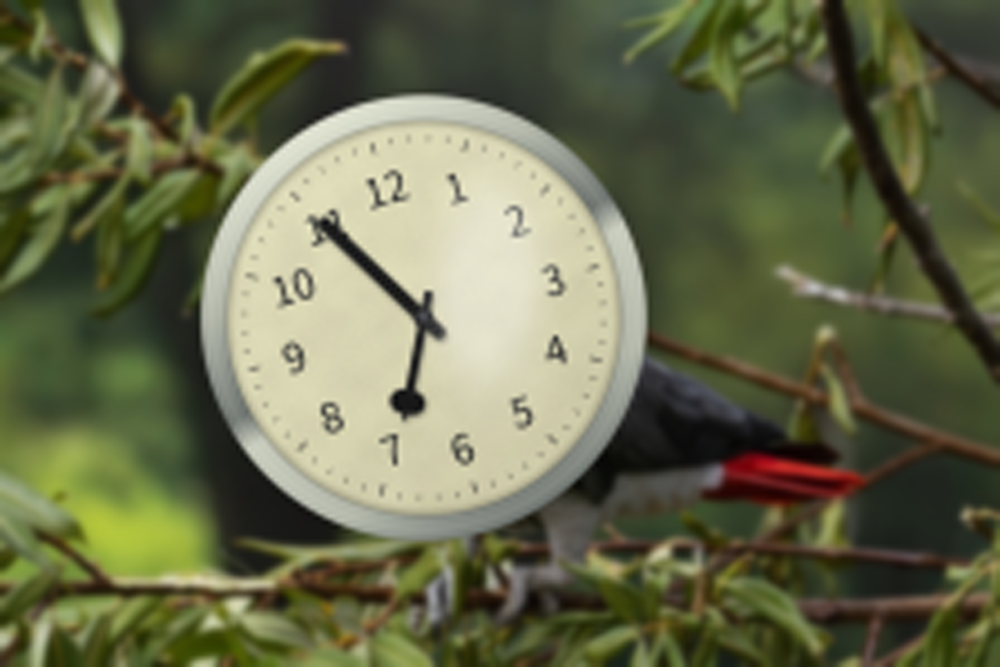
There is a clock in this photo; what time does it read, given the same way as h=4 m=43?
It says h=6 m=55
